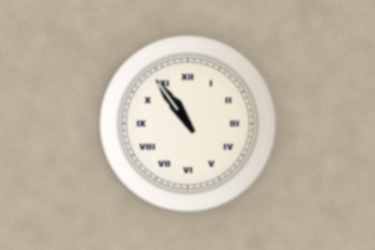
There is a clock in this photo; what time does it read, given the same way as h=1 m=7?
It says h=10 m=54
